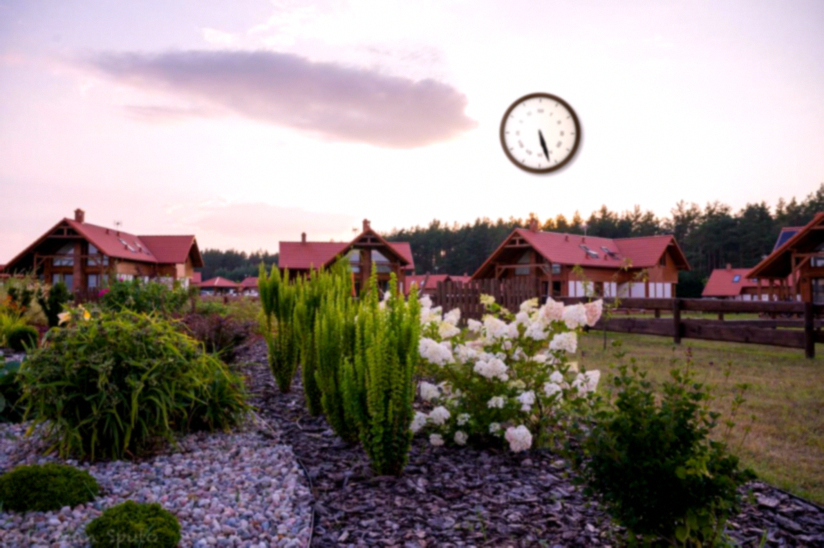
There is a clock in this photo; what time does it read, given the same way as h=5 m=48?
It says h=5 m=27
